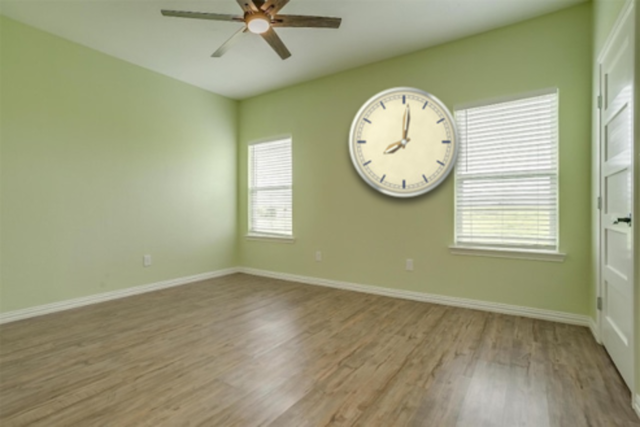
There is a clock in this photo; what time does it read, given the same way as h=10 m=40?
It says h=8 m=1
